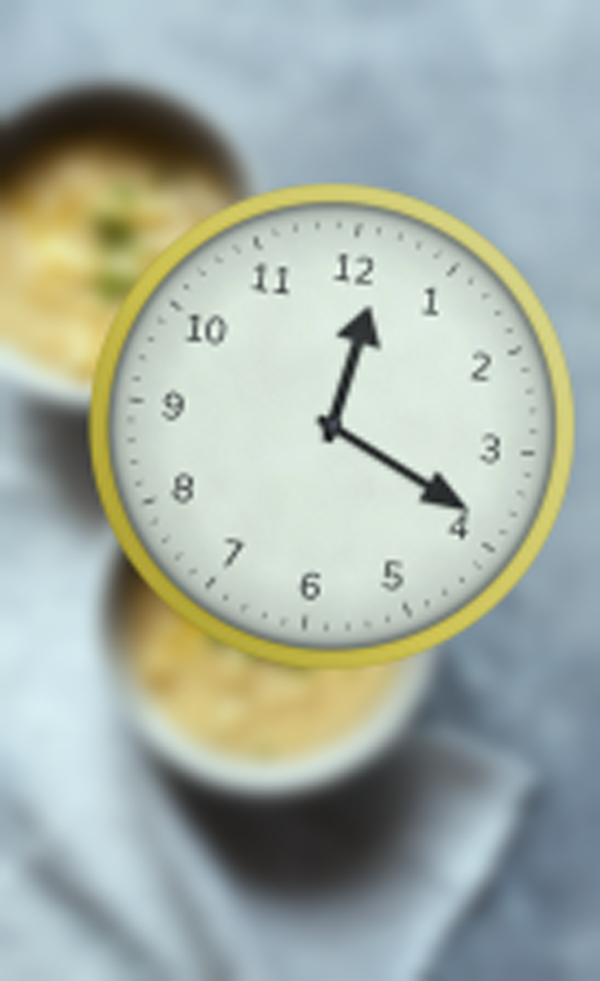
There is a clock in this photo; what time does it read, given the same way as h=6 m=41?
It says h=12 m=19
